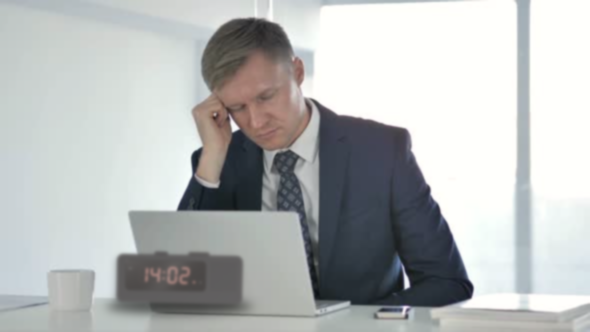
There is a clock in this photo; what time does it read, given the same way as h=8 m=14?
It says h=14 m=2
